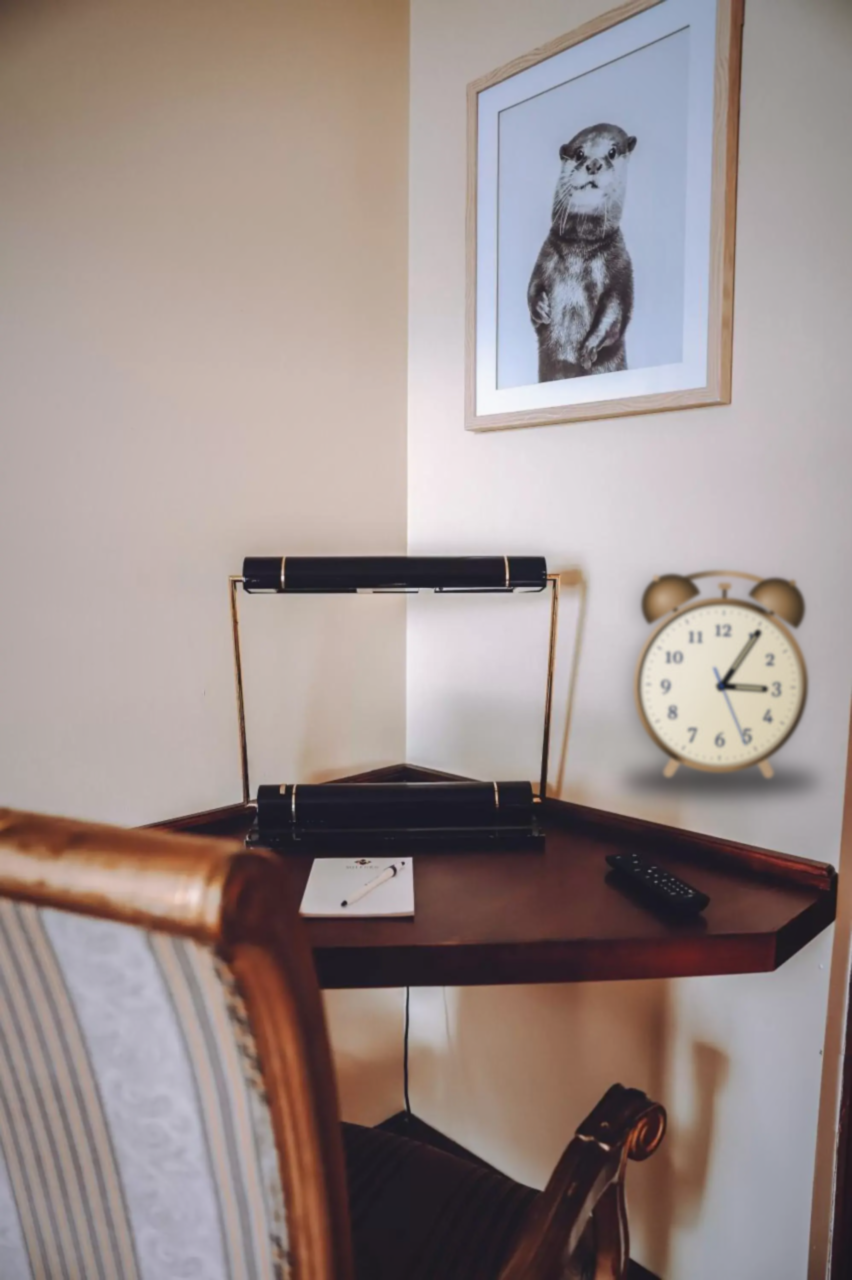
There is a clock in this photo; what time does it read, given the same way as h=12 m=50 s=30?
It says h=3 m=5 s=26
